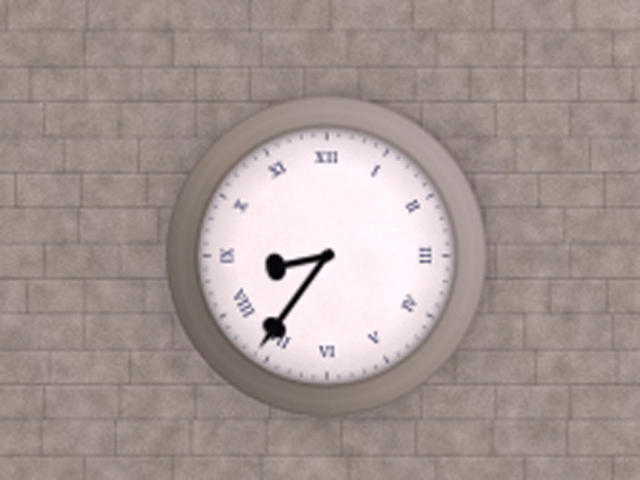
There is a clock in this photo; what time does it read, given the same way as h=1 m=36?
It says h=8 m=36
